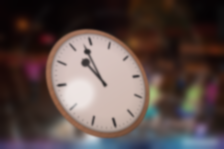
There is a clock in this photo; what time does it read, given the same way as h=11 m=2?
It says h=10 m=58
